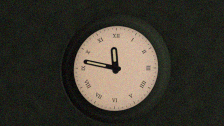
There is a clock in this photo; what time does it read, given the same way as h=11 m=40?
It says h=11 m=47
